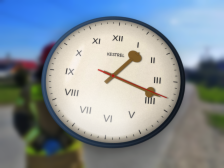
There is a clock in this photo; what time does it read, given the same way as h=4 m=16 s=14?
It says h=1 m=18 s=18
